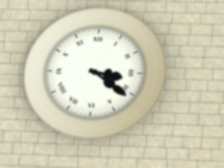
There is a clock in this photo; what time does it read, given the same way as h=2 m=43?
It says h=3 m=21
